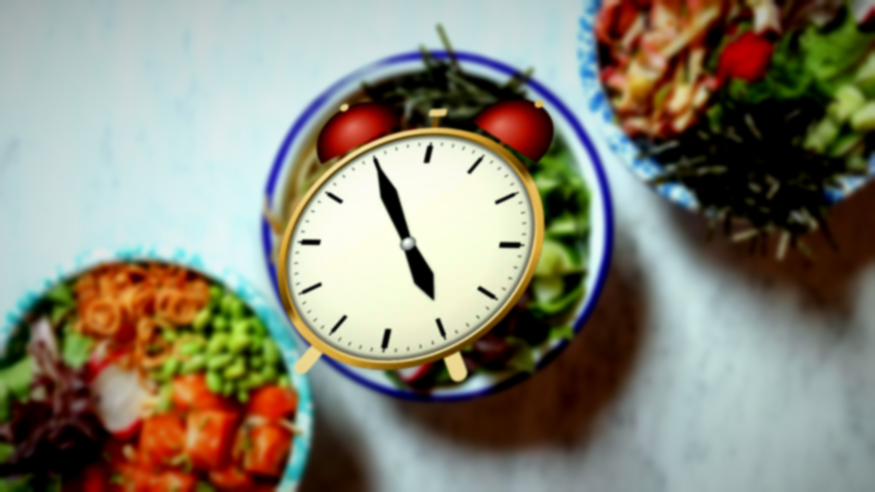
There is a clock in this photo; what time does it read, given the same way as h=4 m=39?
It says h=4 m=55
